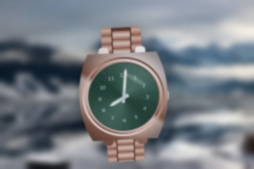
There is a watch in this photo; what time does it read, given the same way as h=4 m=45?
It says h=8 m=1
